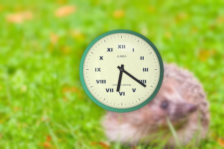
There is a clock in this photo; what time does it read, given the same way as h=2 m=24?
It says h=6 m=21
